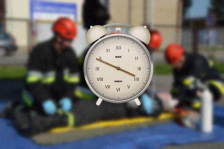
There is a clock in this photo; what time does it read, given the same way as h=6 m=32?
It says h=3 m=49
